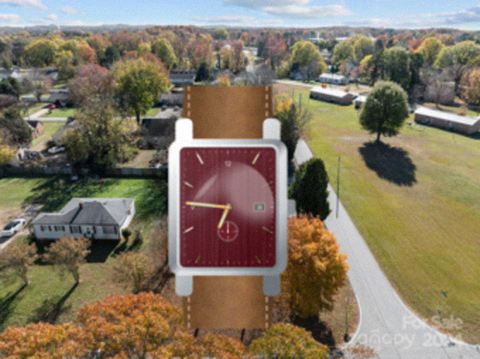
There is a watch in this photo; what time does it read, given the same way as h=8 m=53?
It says h=6 m=46
